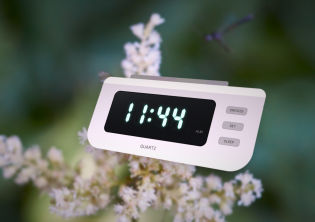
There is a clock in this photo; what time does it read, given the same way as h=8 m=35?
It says h=11 m=44
